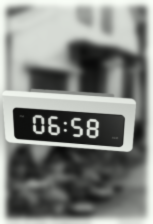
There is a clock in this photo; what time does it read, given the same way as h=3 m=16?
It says h=6 m=58
